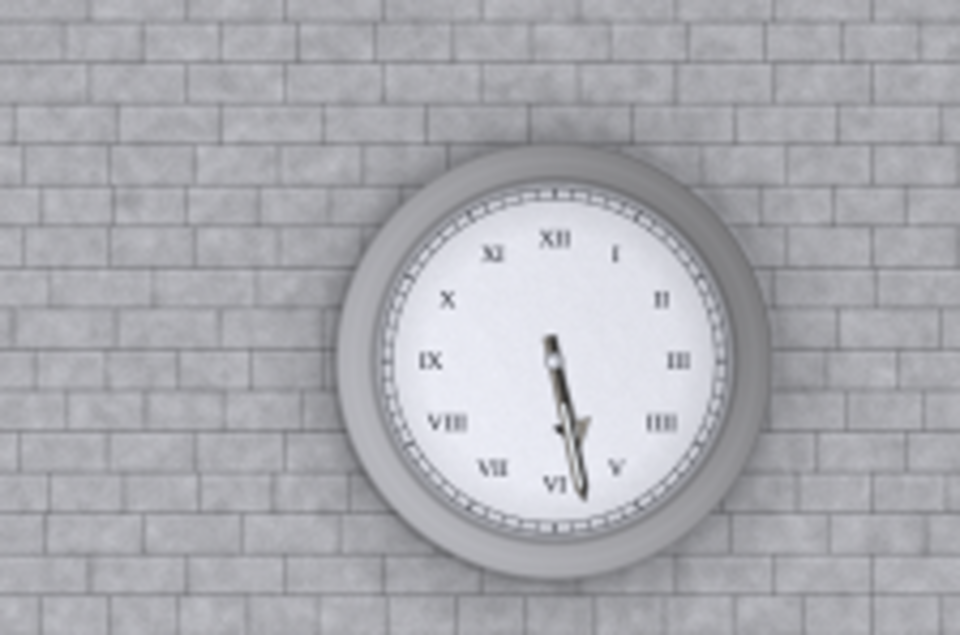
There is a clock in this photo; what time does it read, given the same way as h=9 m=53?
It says h=5 m=28
